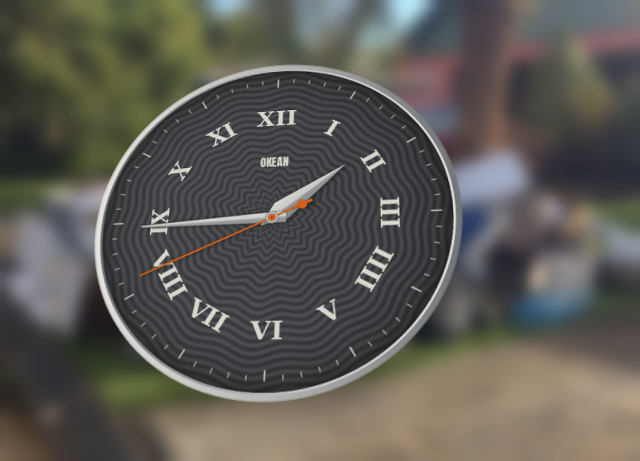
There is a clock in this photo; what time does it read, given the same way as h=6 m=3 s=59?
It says h=1 m=44 s=41
